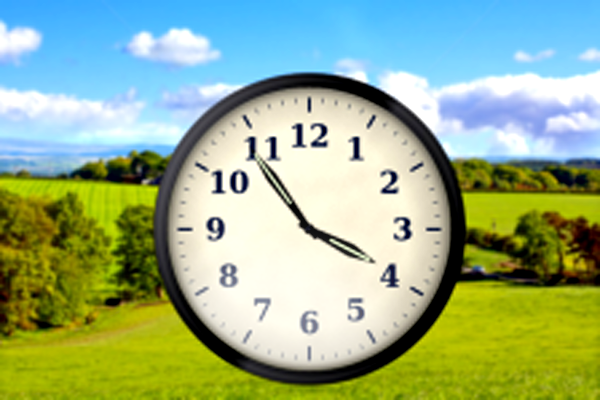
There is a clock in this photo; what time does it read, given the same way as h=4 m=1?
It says h=3 m=54
